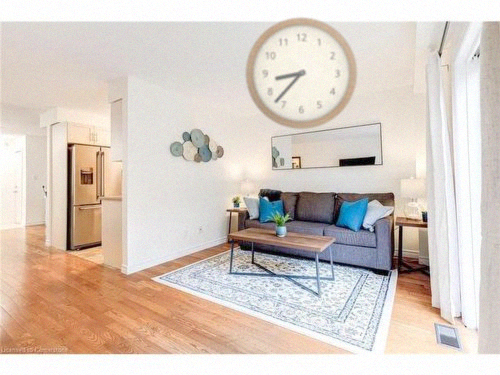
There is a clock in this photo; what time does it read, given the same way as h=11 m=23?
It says h=8 m=37
